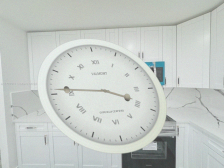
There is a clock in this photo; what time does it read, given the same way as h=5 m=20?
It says h=3 m=46
